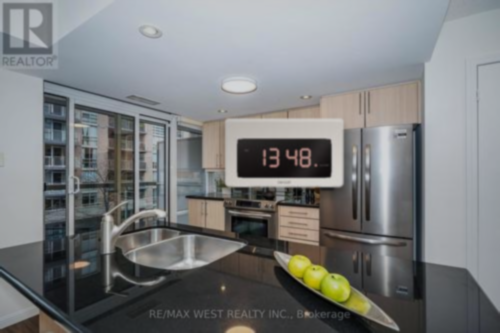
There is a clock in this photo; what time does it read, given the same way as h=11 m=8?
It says h=13 m=48
